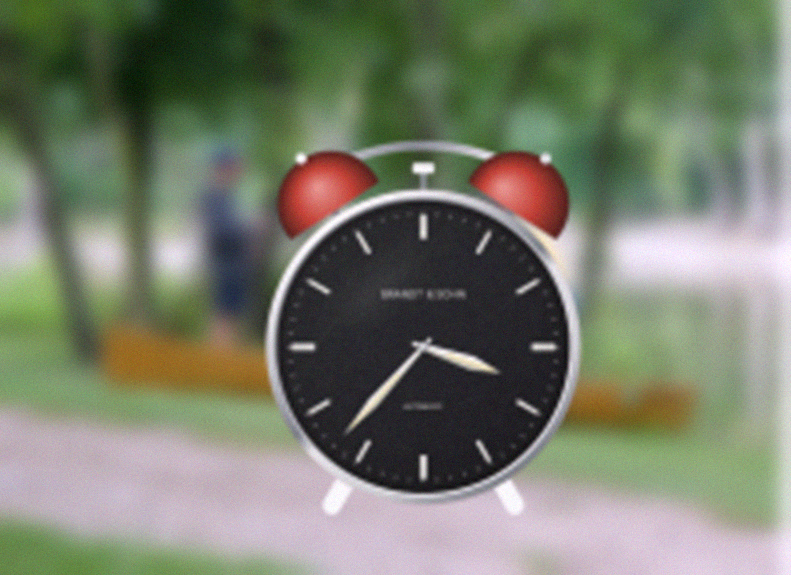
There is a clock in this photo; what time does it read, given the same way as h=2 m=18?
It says h=3 m=37
